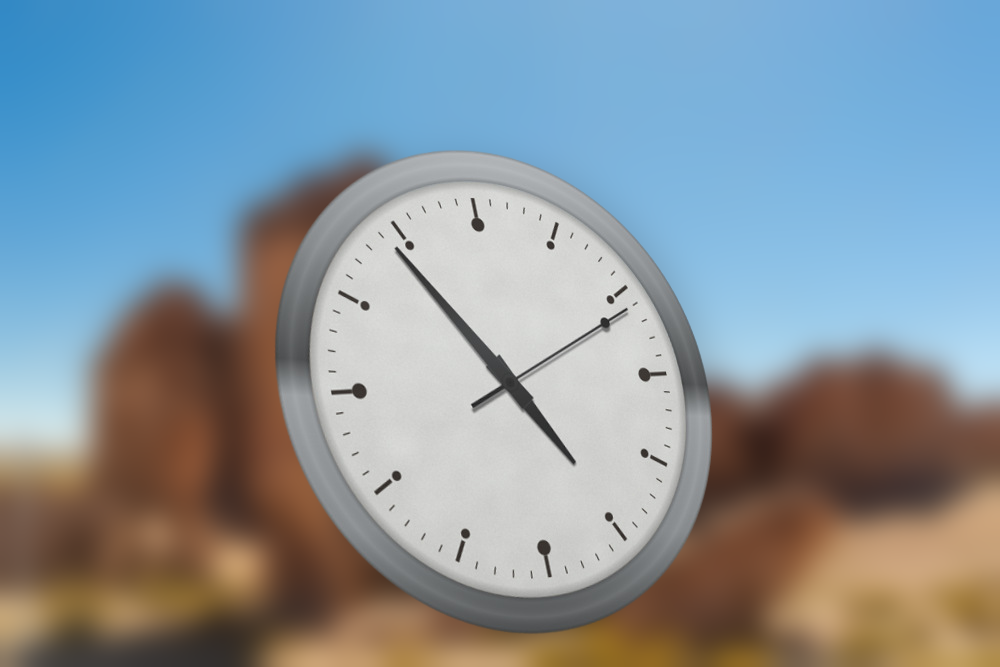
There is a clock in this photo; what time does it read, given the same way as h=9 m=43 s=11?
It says h=4 m=54 s=11
